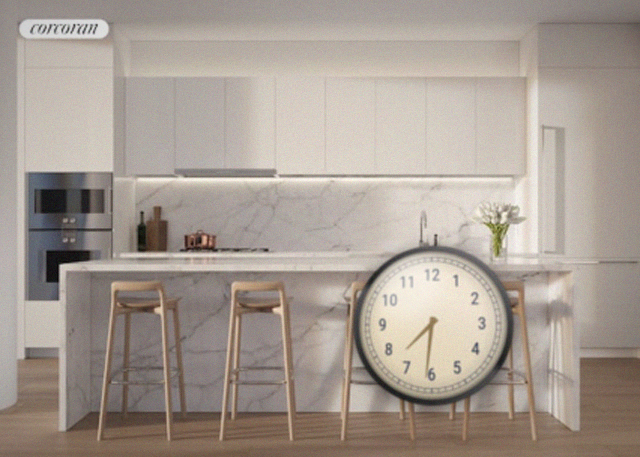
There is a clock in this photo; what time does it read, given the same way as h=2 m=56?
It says h=7 m=31
